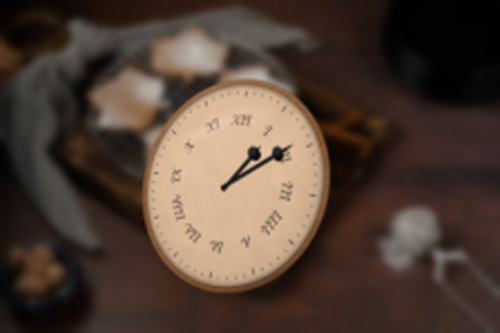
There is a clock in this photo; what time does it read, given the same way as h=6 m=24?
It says h=1 m=9
